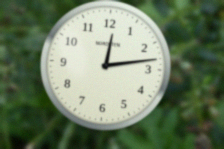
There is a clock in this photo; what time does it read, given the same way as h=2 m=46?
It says h=12 m=13
